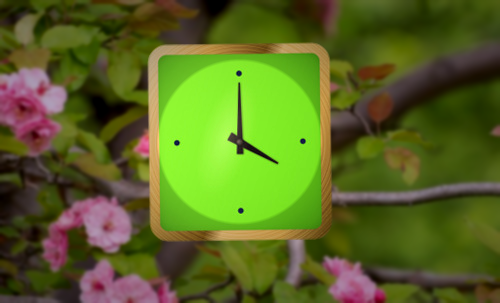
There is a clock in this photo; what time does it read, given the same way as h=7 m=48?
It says h=4 m=0
